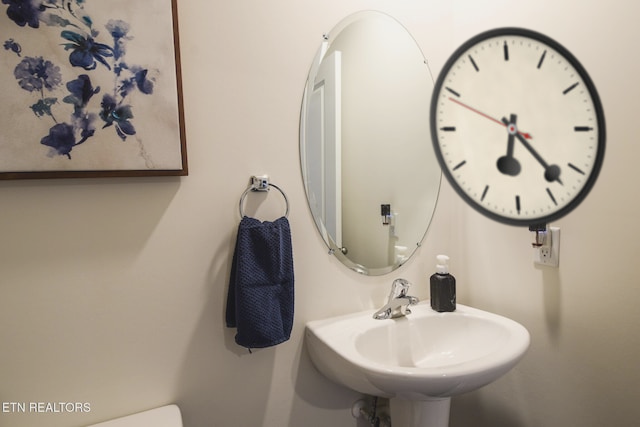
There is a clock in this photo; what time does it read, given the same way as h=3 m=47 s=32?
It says h=6 m=22 s=49
